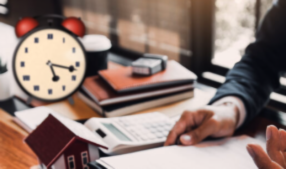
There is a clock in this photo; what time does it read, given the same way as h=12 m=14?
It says h=5 m=17
